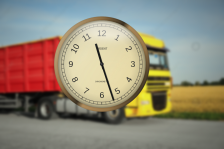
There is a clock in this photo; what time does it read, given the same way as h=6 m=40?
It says h=11 m=27
